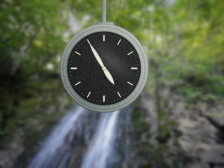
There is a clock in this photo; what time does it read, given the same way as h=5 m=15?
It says h=4 m=55
